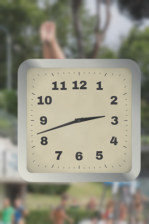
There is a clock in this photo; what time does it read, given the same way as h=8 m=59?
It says h=2 m=42
